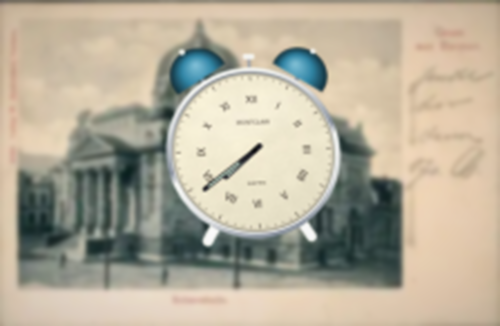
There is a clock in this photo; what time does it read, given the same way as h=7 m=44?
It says h=7 m=39
